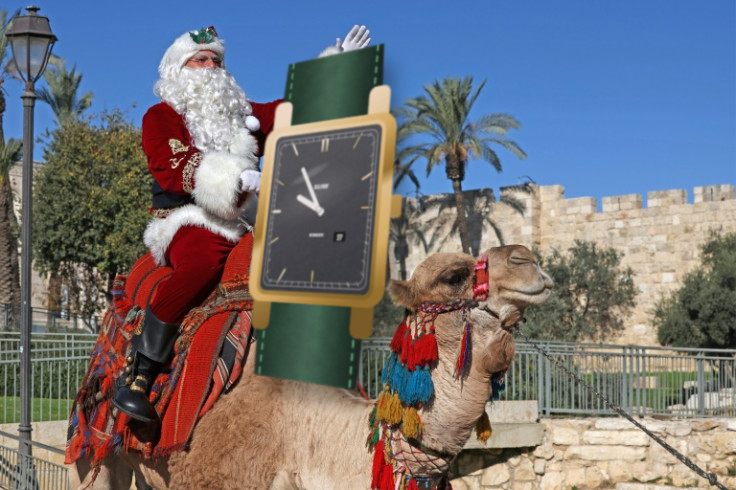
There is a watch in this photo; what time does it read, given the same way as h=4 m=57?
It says h=9 m=55
